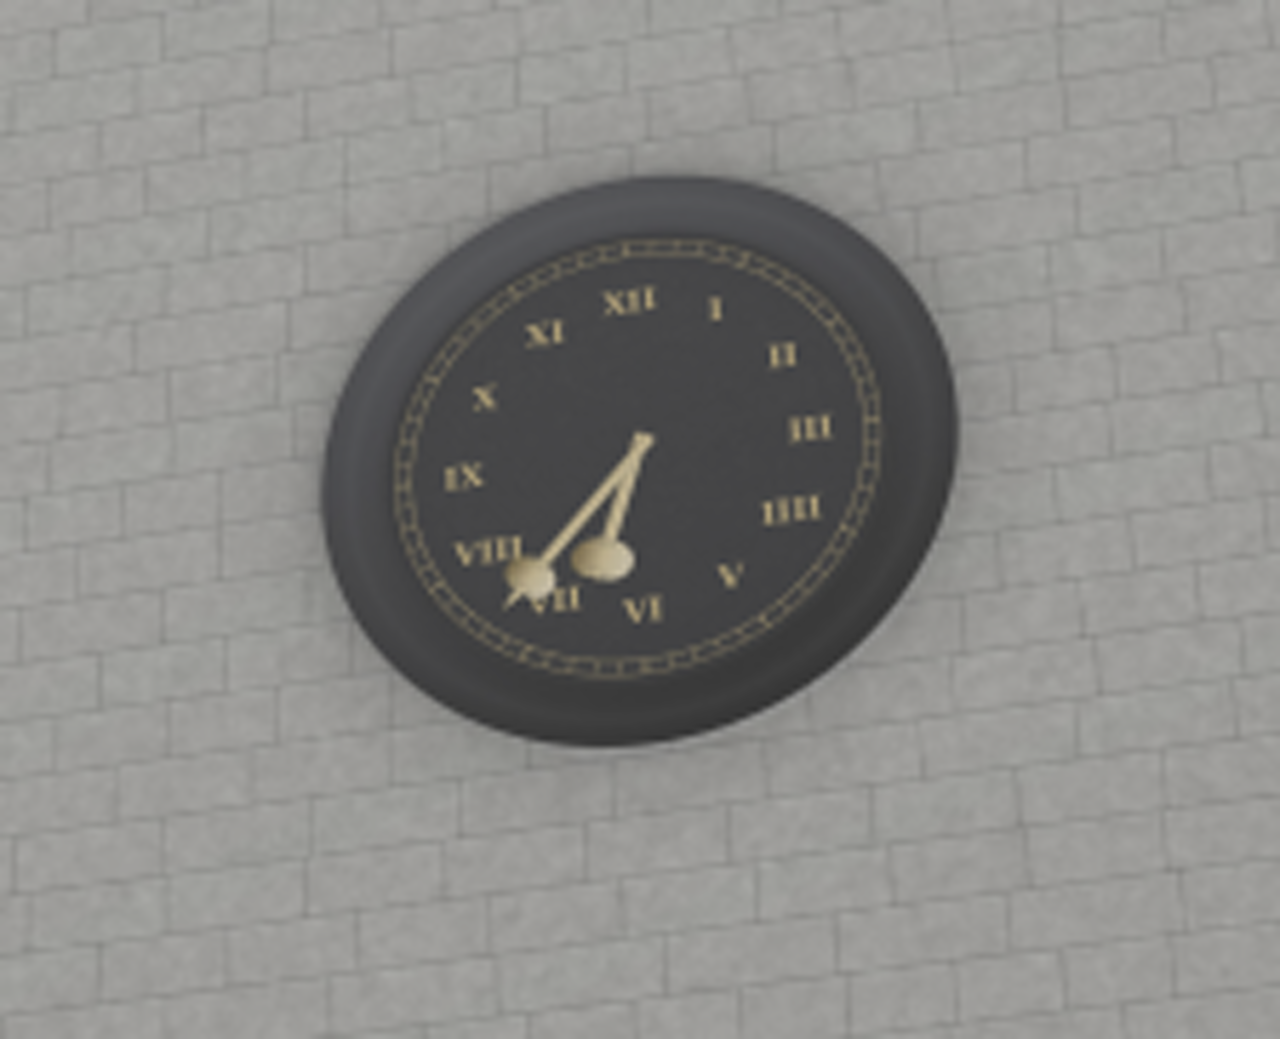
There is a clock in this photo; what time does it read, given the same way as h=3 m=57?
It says h=6 m=37
